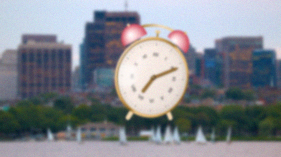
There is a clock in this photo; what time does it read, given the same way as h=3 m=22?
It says h=7 m=11
